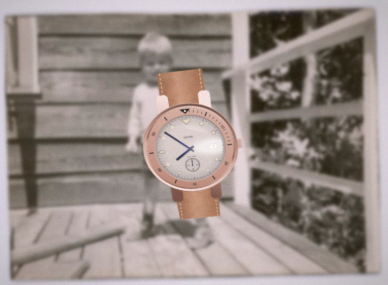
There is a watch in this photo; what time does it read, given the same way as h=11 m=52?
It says h=7 m=52
